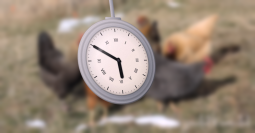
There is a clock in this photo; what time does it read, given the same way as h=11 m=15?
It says h=5 m=50
